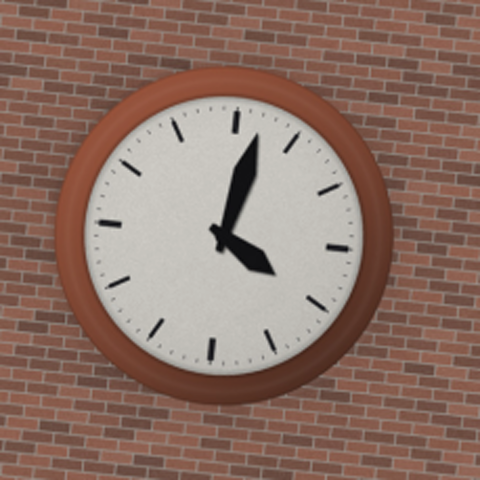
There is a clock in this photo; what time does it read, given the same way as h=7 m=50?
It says h=4 m=2
